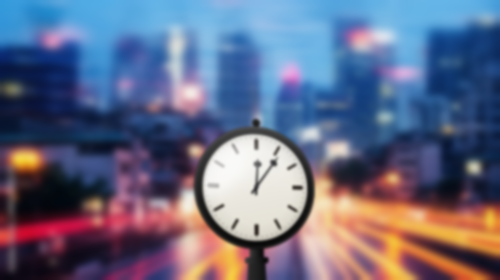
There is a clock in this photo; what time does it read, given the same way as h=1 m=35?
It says h=12 m=6
